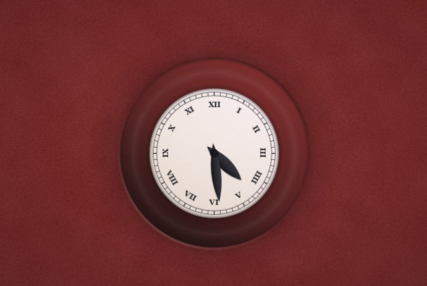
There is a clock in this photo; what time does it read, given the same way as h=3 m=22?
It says h=4 m=29
